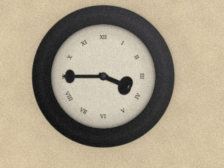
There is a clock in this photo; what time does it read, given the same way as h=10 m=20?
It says h=3 m=45
